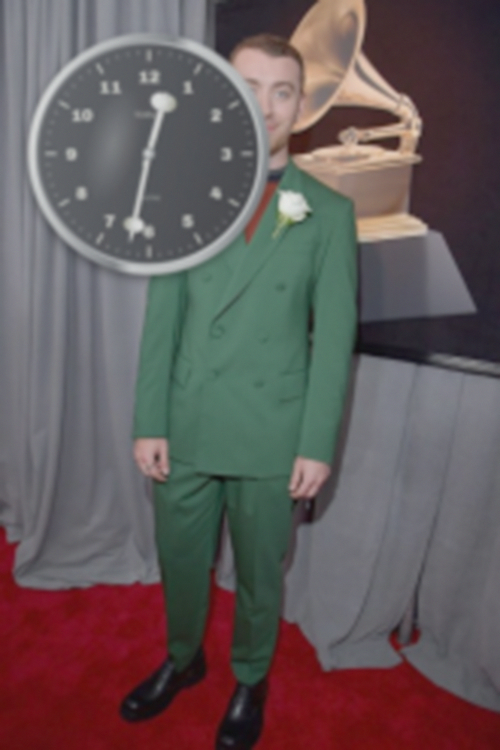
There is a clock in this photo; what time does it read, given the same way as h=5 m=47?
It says h=12 m=32
